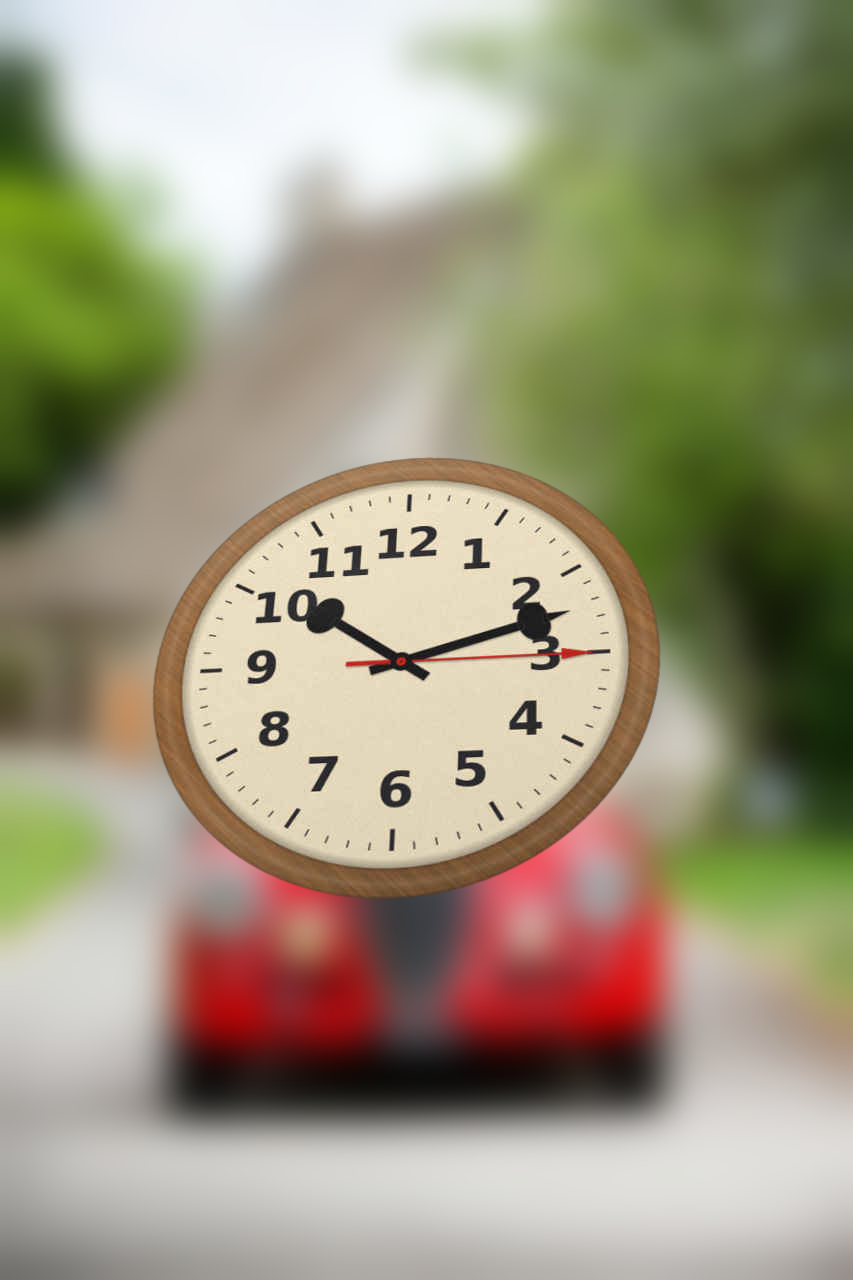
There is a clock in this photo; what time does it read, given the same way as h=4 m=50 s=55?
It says h=10 m=12 s=15
